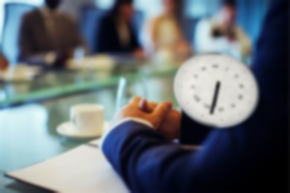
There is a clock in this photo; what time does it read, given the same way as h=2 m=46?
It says h=6 m=33
